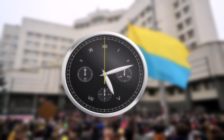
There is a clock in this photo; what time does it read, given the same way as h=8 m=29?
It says h=5 m=12
